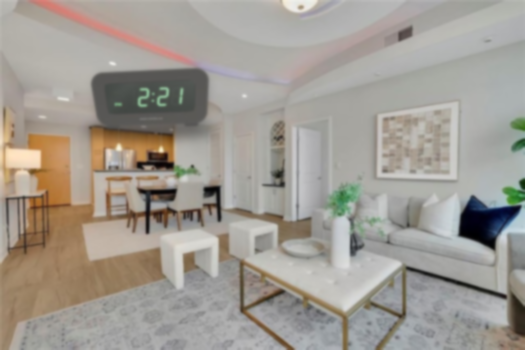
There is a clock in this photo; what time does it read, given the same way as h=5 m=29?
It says h=2 m=21
